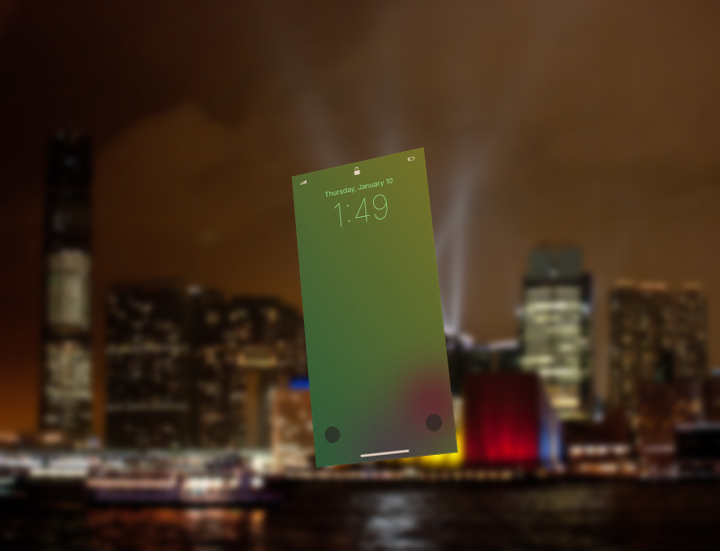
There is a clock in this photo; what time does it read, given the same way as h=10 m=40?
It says h=1 m=49
